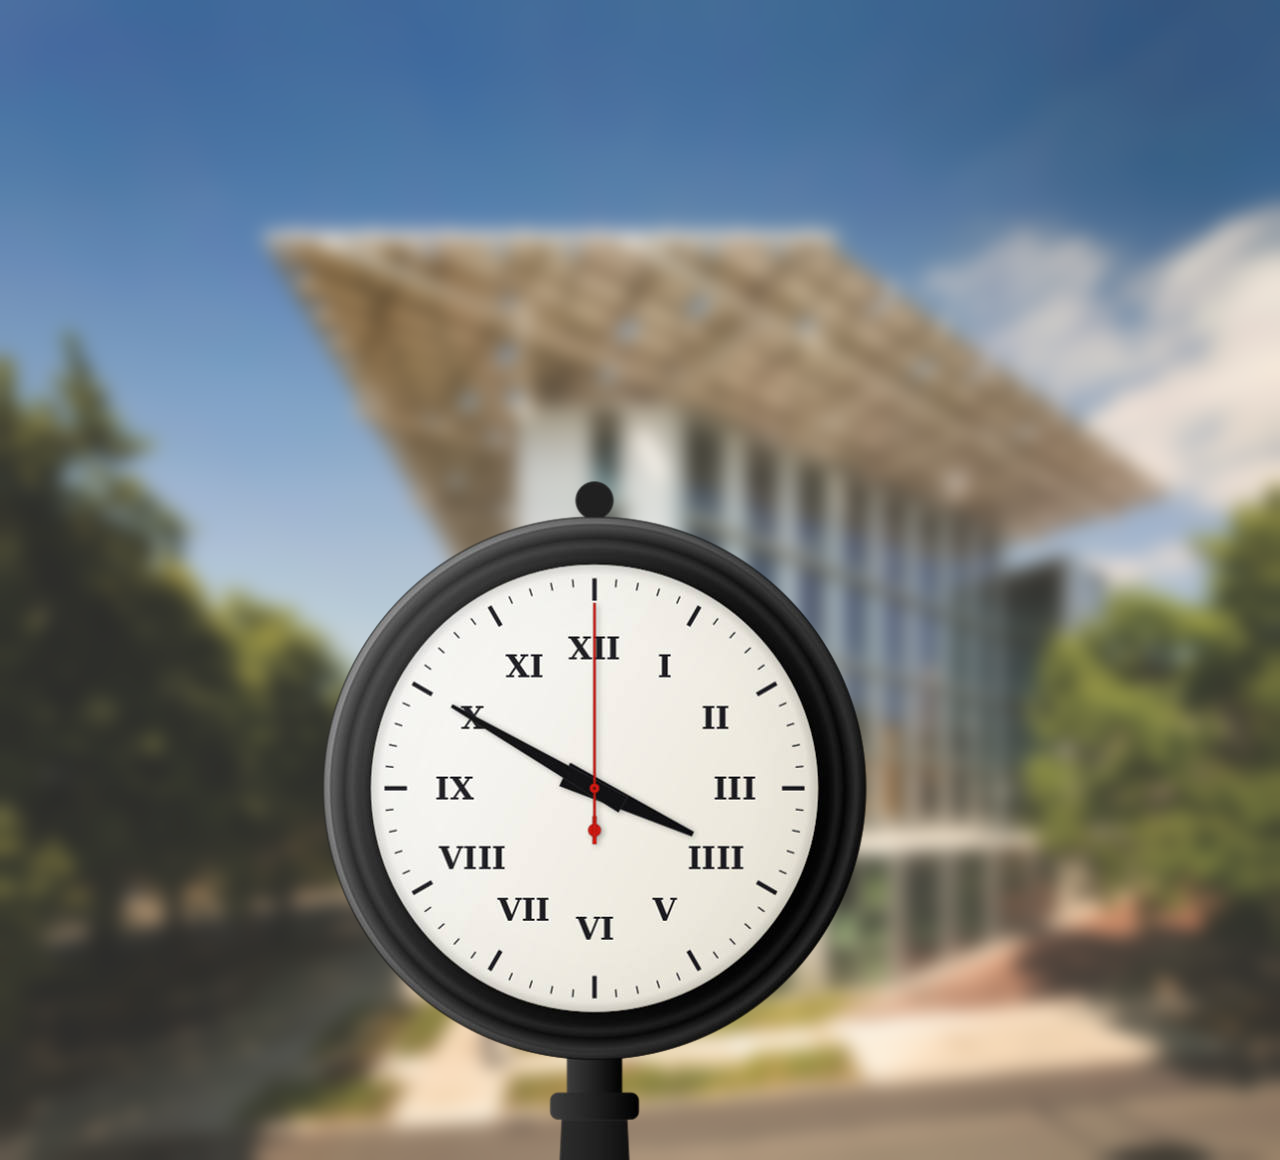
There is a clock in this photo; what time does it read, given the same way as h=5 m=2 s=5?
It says h=3 m=50 s=0
